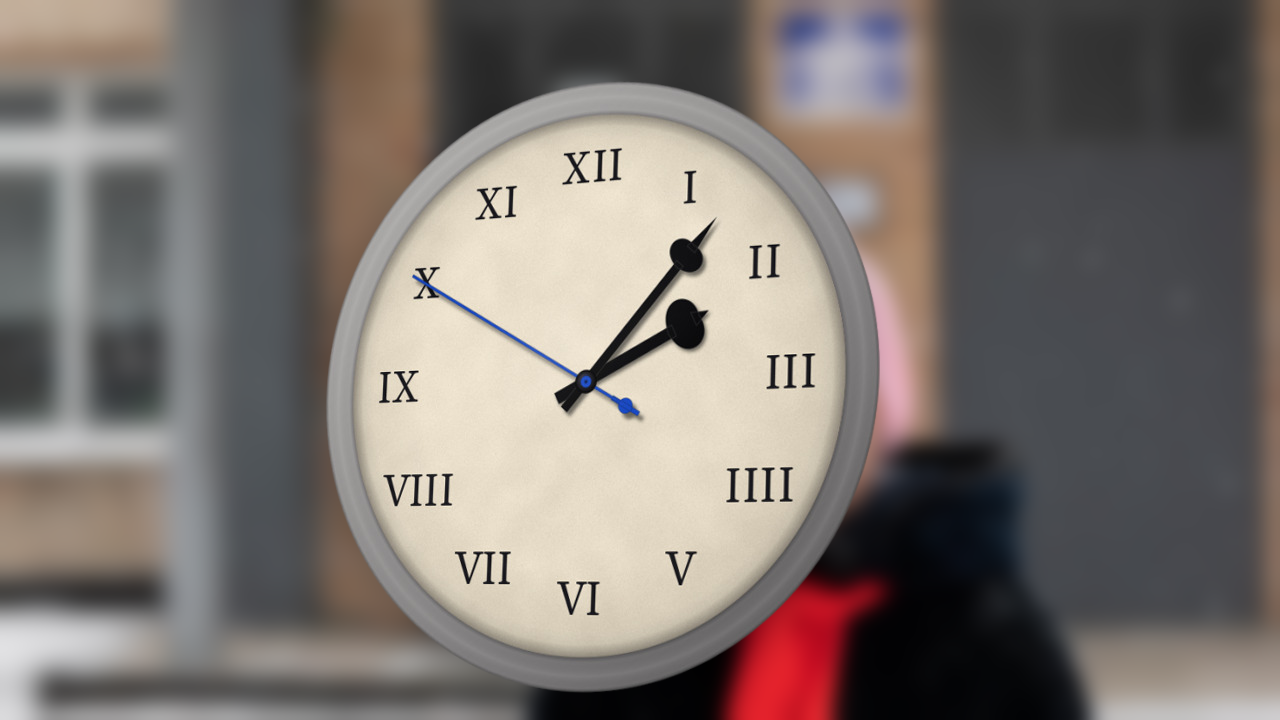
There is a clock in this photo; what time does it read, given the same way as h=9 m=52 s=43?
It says h=2 m=6 s=50
